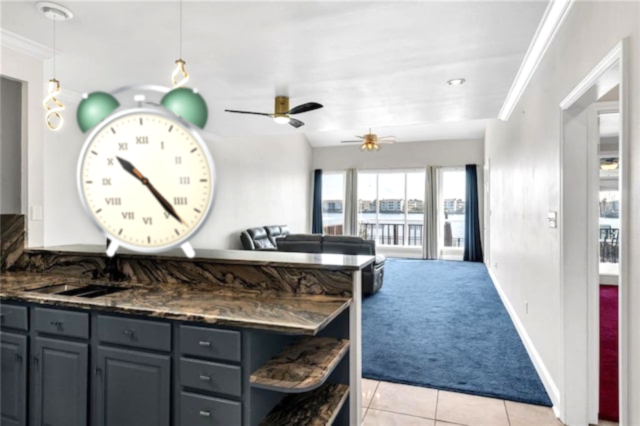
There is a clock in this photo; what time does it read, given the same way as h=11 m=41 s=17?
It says h=10 m=23 s=23
